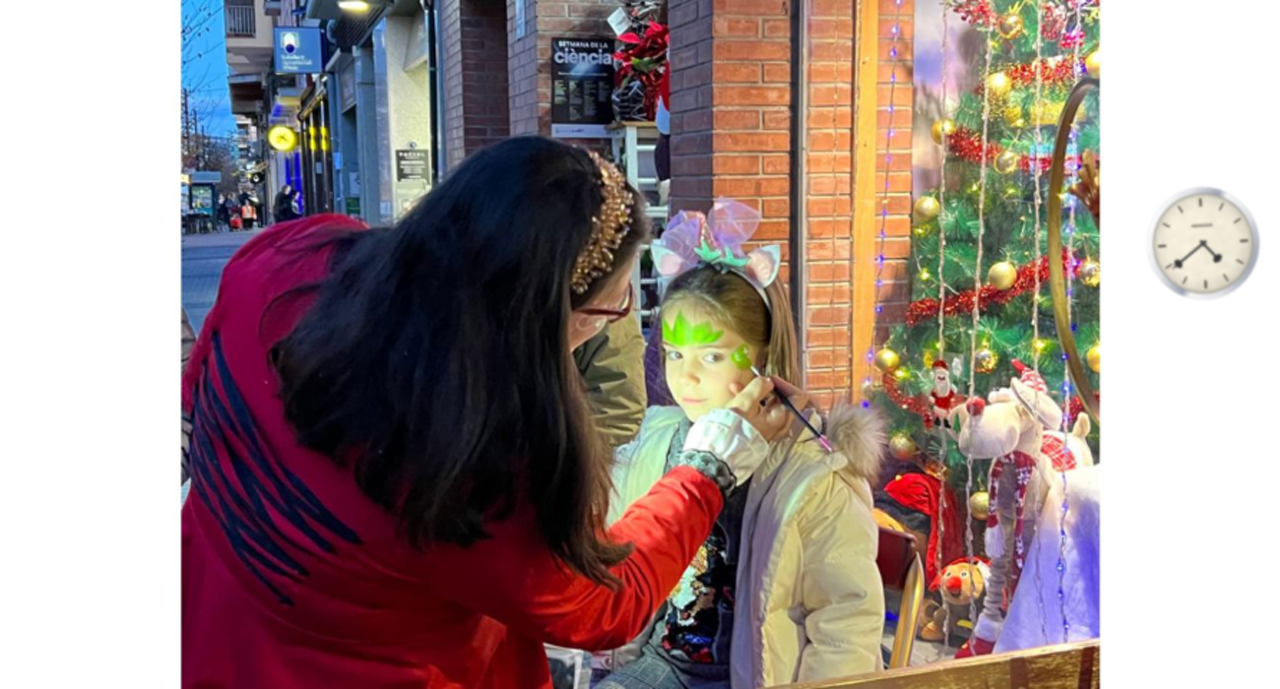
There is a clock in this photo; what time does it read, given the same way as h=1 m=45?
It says h=4 m=39
